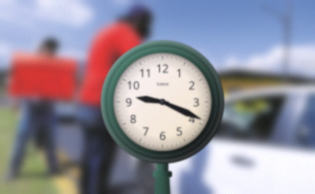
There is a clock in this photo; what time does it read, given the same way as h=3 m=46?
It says h=9 m=19
